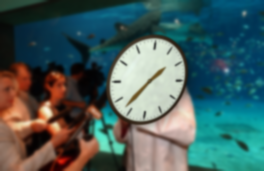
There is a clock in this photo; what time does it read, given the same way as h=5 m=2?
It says h=1 m=37
